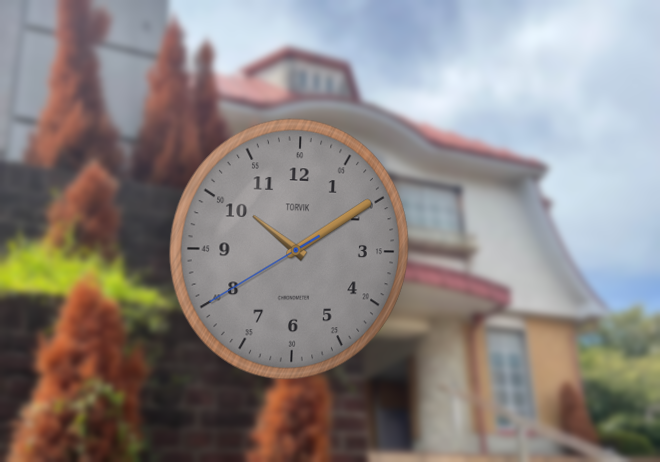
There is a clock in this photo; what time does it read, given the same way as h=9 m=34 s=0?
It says h=10 m=9 s=40
